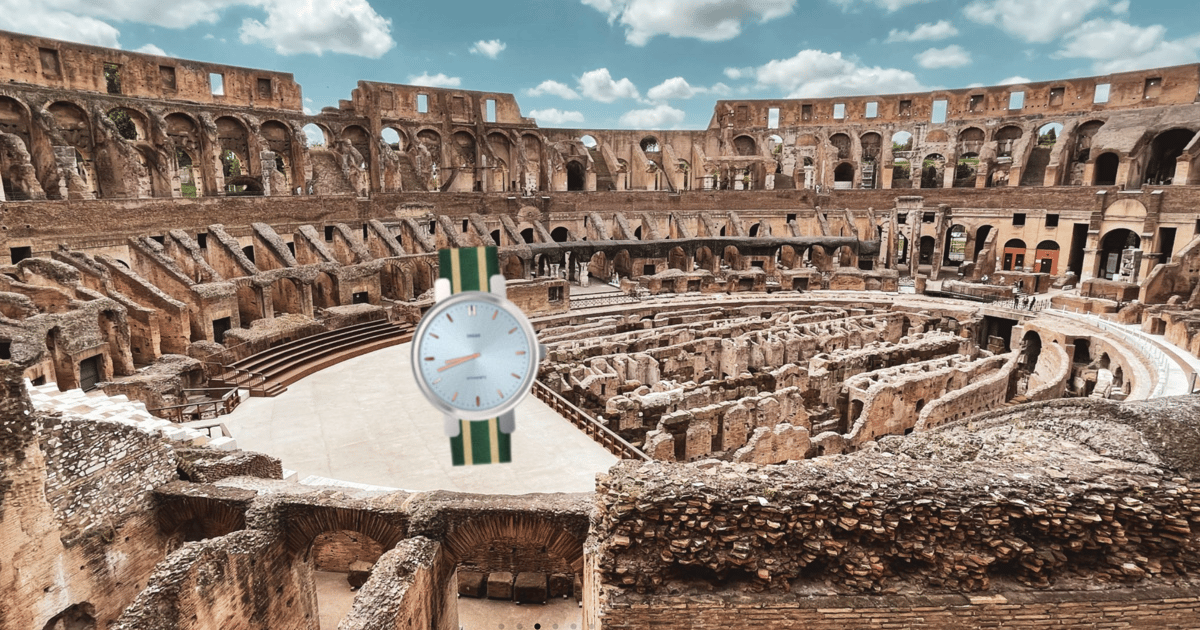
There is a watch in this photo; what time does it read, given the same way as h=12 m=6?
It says h=8 m=42
